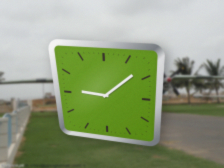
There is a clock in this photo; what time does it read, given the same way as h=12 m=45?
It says h=9 m=8
